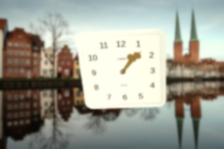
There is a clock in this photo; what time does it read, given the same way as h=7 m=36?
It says h=1 m=7
